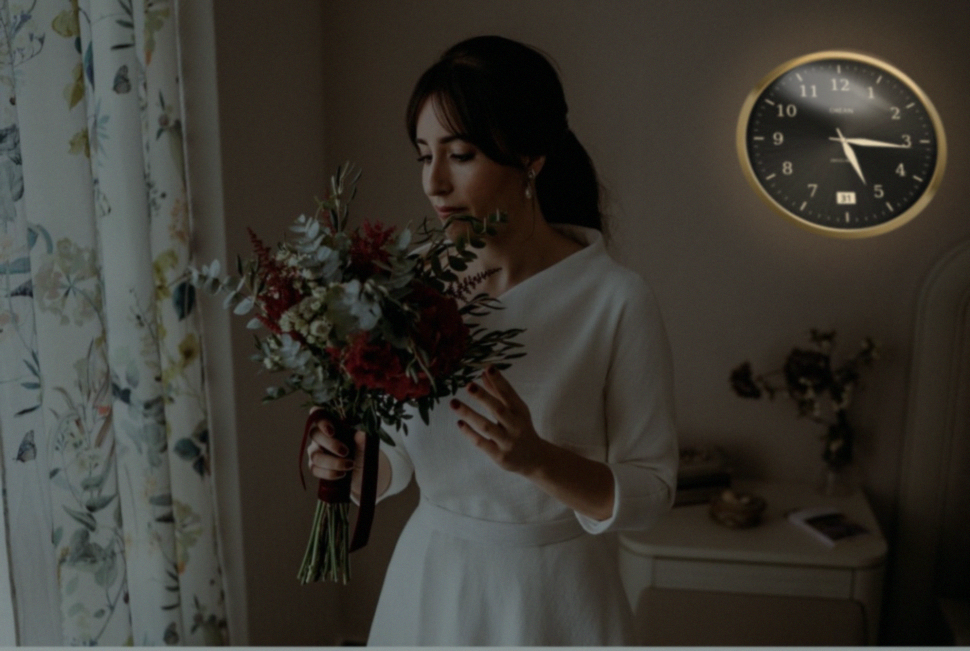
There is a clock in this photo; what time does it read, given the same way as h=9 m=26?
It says h=5 m=16
